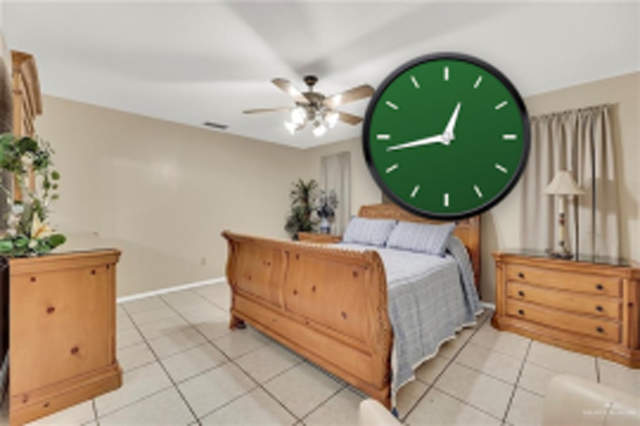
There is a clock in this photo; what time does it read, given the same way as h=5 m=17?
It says h=12 m=43
